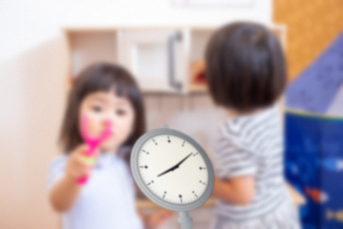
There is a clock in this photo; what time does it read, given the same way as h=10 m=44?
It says h=8 m=9
